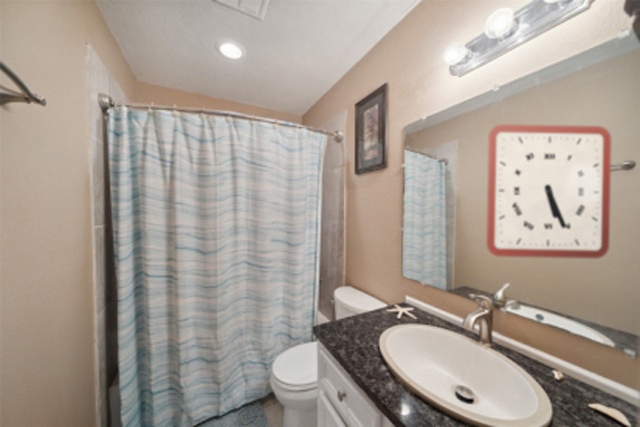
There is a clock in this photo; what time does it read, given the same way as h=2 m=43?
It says h=5 m=26
